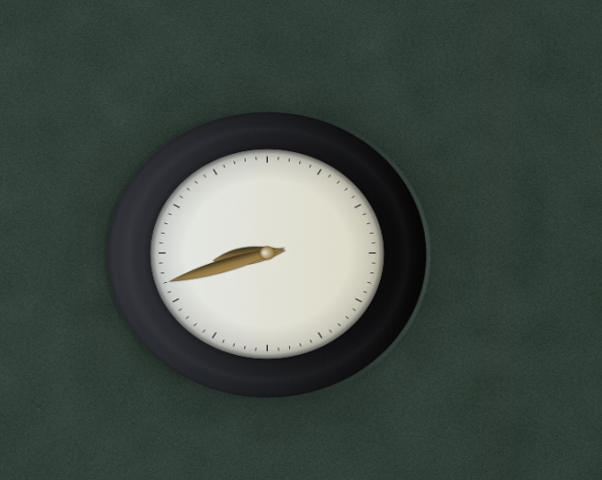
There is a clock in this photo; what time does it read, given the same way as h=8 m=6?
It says h=8 m=42
